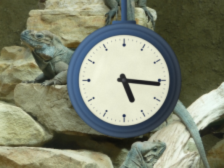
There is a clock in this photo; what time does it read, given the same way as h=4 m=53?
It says h=5 m=16
